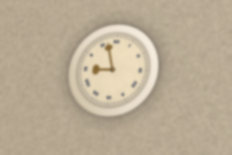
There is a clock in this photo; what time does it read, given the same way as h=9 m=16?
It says h=8 m=57
